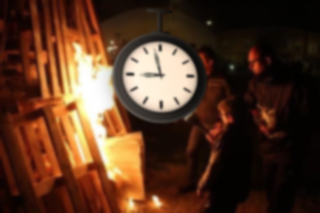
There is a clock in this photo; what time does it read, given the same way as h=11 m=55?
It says h=8 m=58
